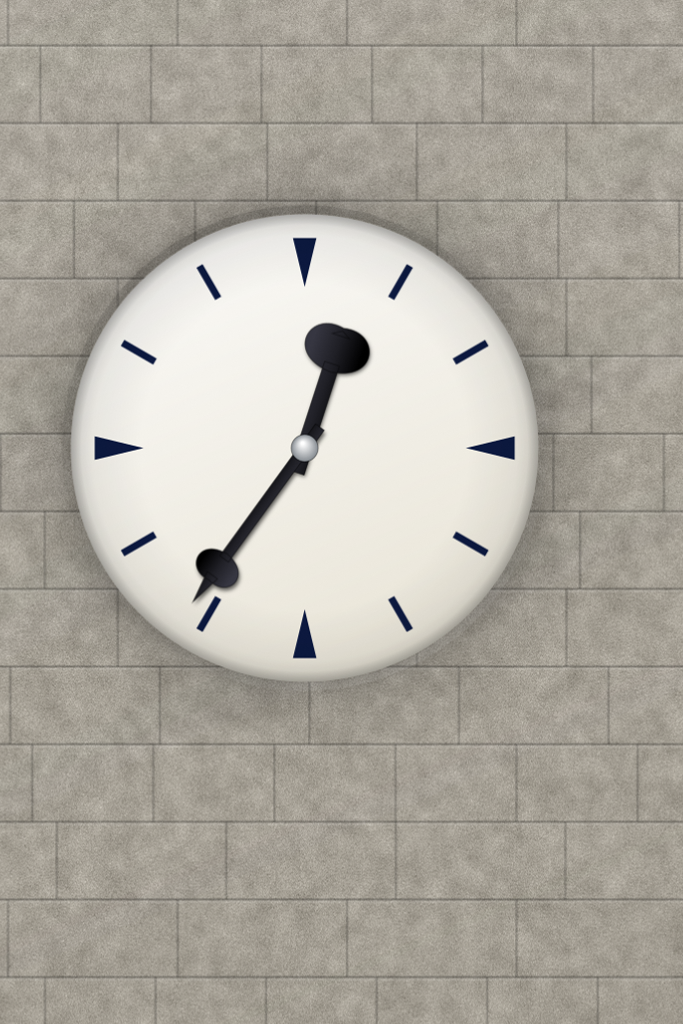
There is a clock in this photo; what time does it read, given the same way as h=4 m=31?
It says h=12 m=36
